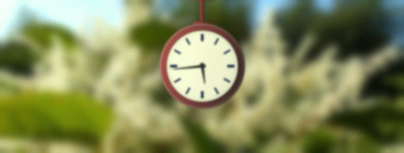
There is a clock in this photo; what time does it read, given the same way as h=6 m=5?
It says h=5 m=44
